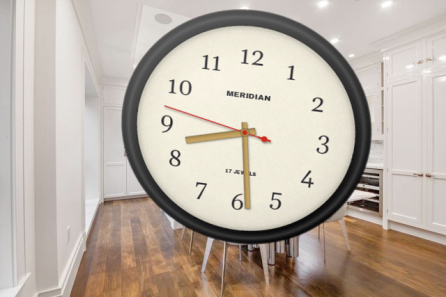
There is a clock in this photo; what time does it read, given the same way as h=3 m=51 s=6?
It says h=8 m=28 s=47
